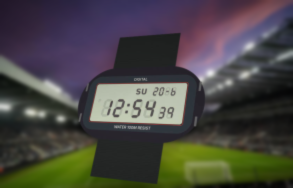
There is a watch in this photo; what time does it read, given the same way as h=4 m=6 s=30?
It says h=12 m=54 s=39
